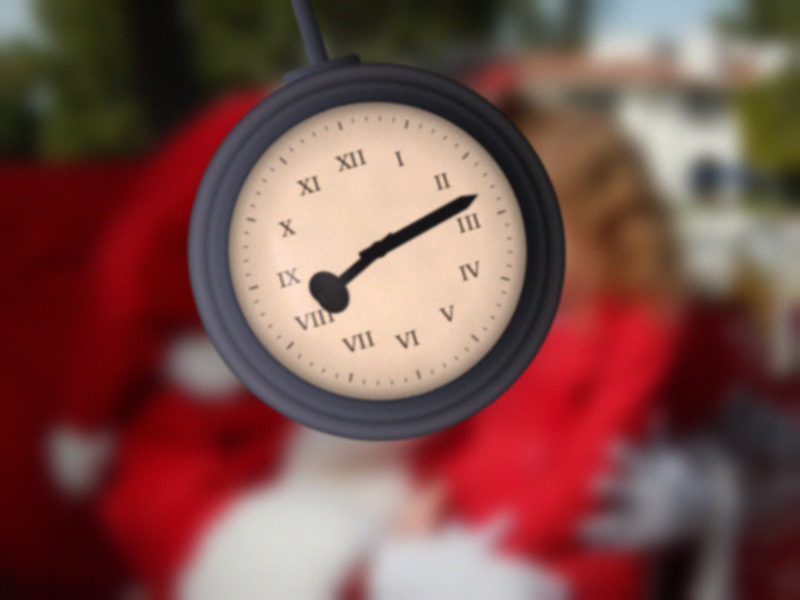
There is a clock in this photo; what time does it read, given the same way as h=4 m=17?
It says h=8 m=13
